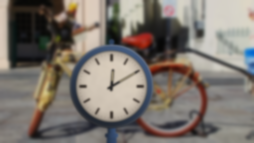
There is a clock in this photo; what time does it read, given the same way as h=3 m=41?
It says h=12 m=10
